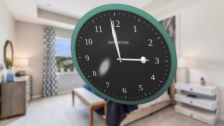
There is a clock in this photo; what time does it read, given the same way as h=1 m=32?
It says h=2 m=59
